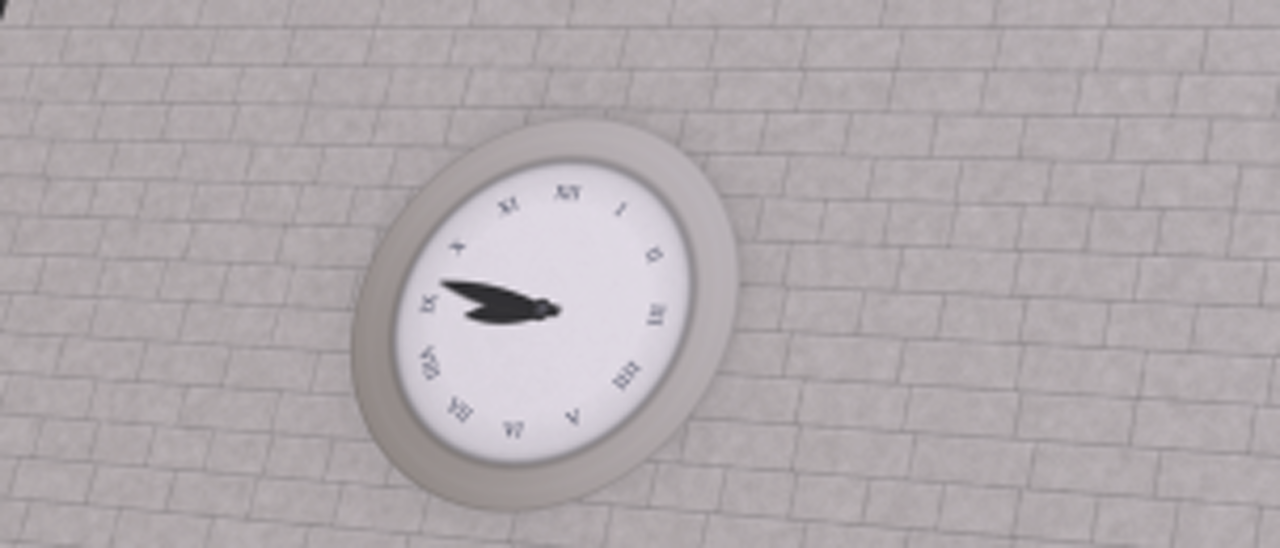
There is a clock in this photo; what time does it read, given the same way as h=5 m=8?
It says h=8 m=47
